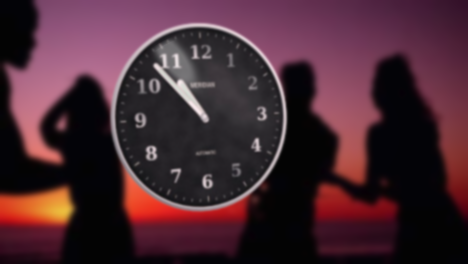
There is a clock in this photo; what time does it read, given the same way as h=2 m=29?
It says h=10 m=53
